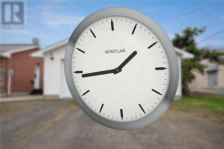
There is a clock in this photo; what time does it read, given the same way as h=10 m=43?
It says h=1 m=44
